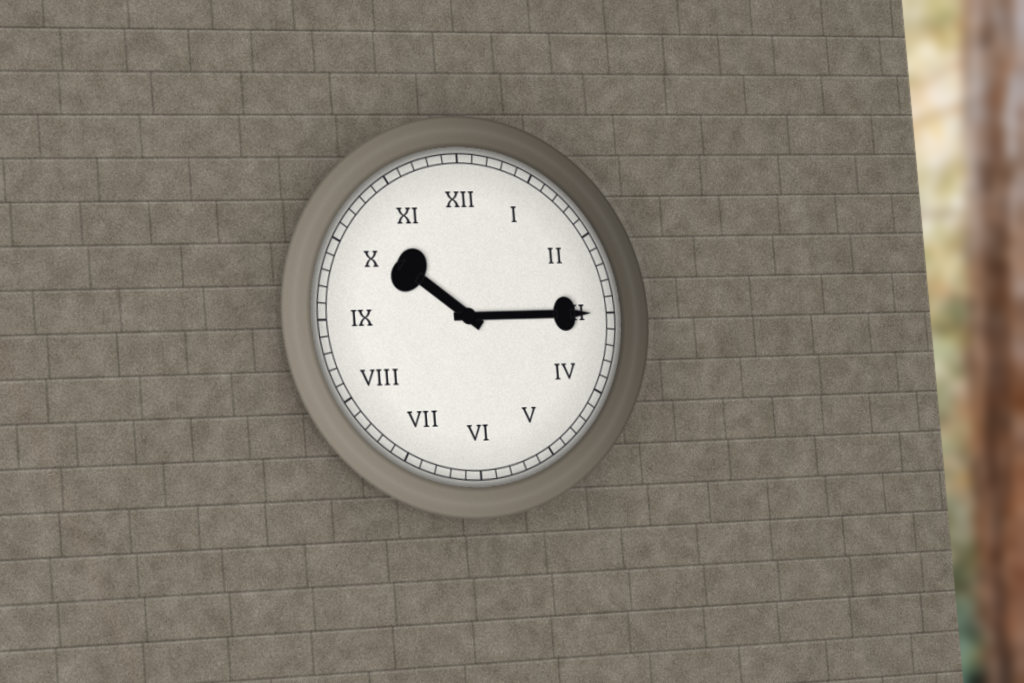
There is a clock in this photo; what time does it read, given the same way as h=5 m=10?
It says h=10 m=15
